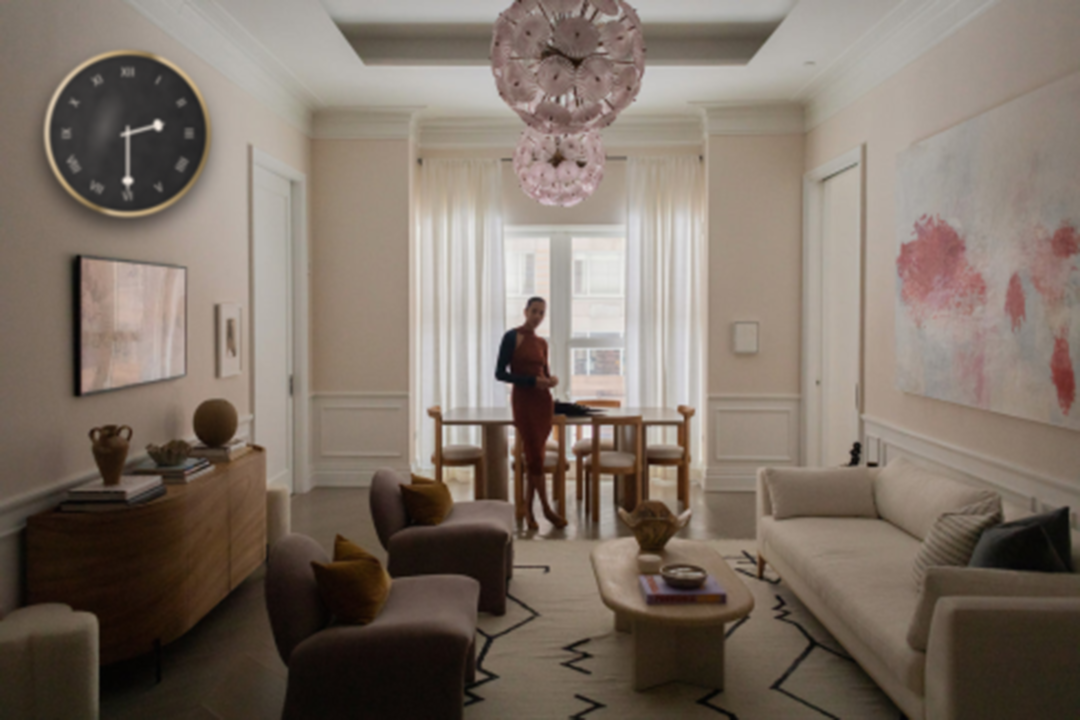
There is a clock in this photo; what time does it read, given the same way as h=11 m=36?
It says h=2 m=30
